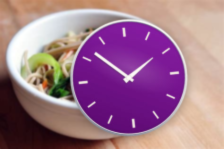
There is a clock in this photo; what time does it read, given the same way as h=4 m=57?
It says h=1 m=52
